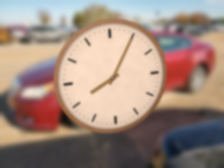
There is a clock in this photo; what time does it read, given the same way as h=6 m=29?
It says h=8 m=5
